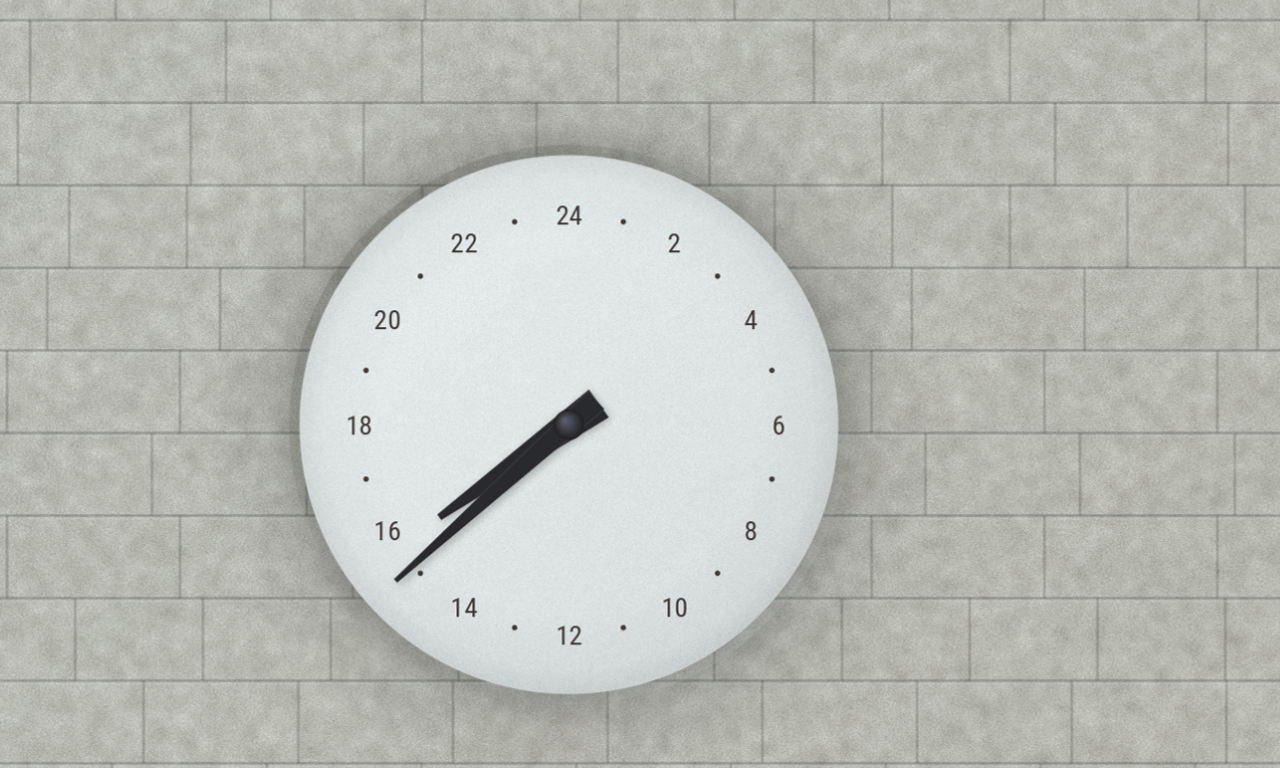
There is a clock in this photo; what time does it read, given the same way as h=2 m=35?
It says h=15 m=38
